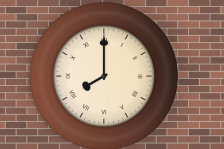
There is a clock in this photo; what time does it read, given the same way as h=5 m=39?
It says h=8 m=0
